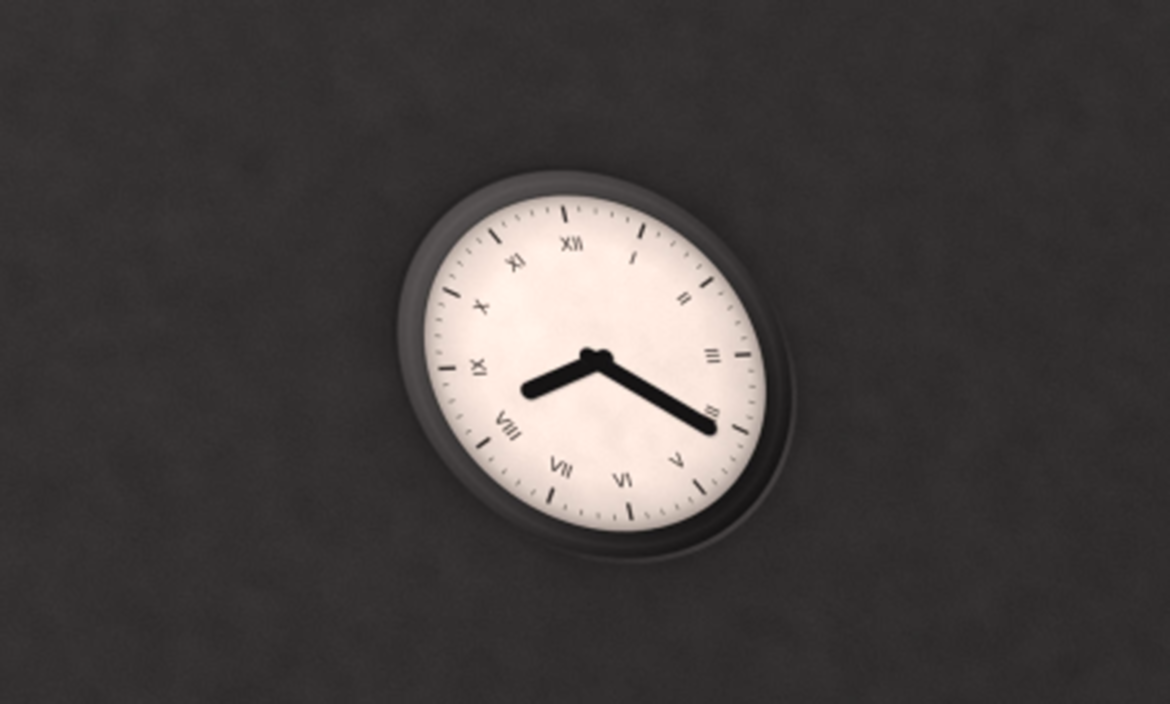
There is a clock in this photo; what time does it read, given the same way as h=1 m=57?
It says h=8 m=21
